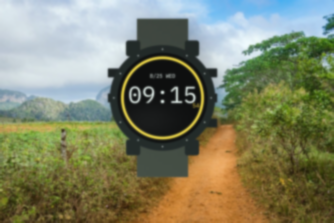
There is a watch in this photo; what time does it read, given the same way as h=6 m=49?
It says h=9 m=15
